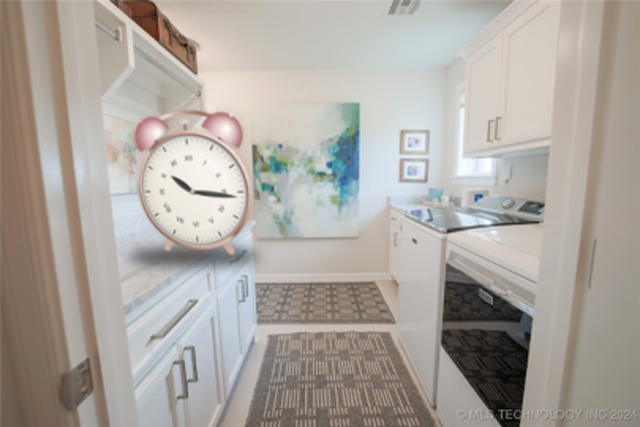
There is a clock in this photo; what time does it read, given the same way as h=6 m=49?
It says h=10 m=16
